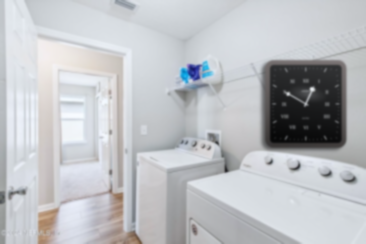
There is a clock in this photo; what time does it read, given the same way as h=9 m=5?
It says h=12 m=50
